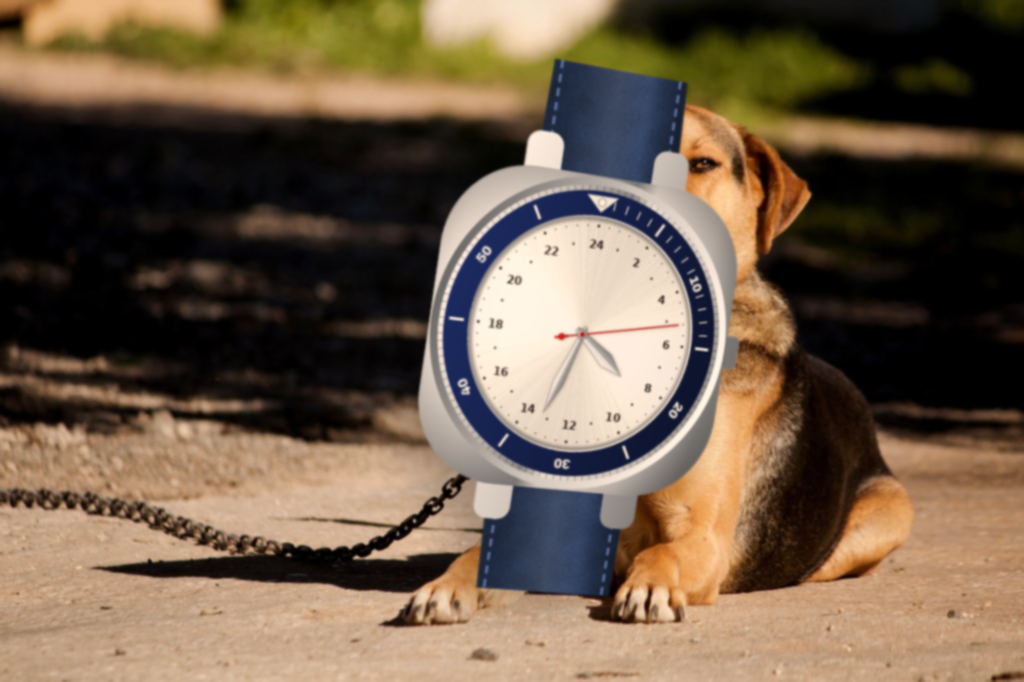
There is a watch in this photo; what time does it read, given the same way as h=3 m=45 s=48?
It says h=8 m=33 s=13
